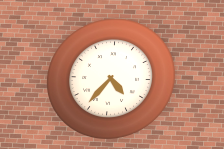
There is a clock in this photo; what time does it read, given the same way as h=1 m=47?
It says h=4 m=36
